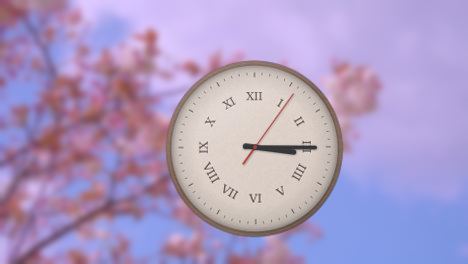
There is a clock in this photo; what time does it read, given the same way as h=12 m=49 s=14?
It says h=3 m=15 s=6
